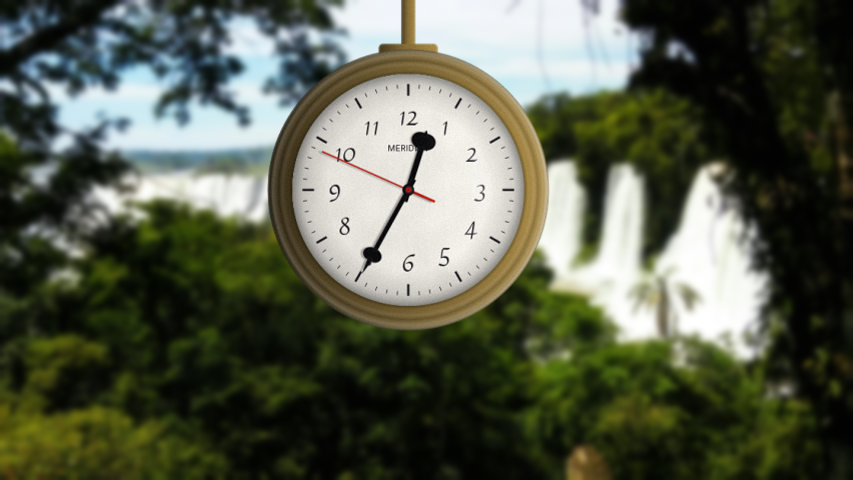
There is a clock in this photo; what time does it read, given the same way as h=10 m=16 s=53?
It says h=12 m=34 s=49
